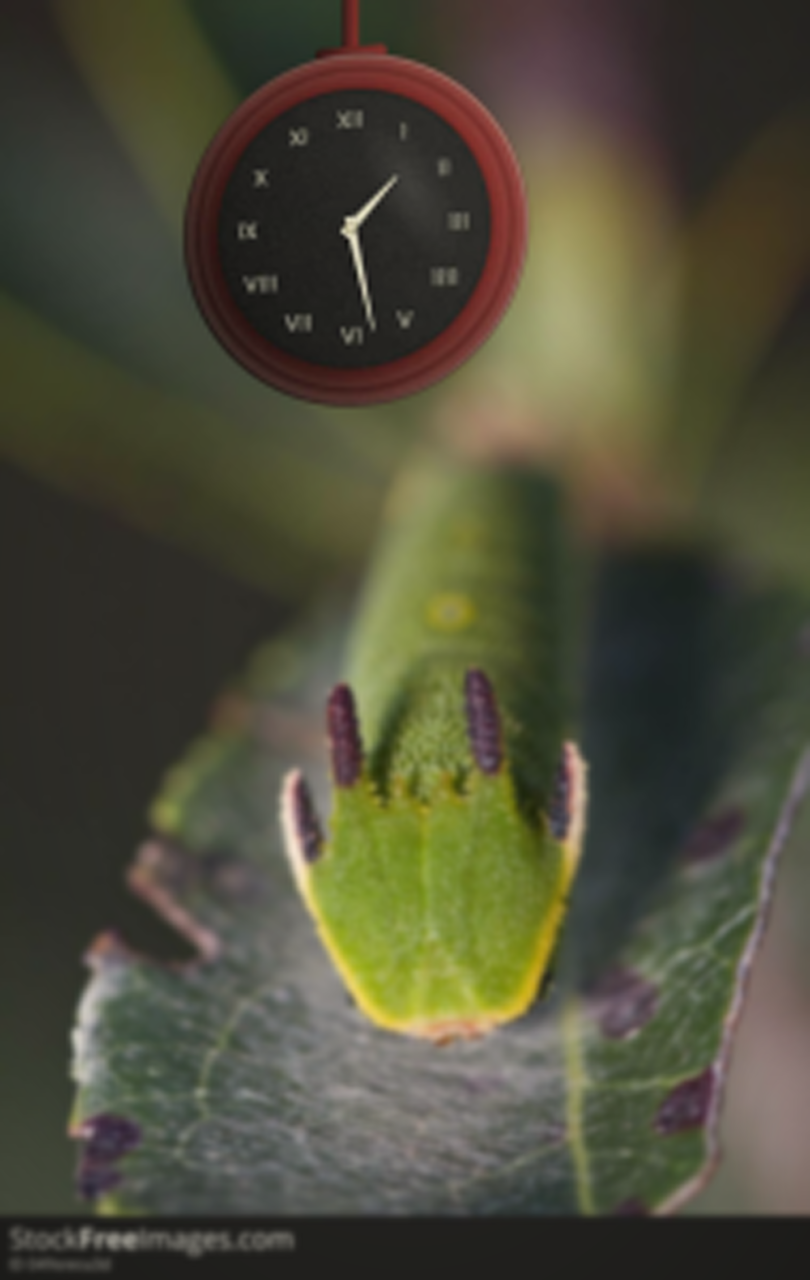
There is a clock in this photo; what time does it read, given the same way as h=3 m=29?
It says h=1 m=28
